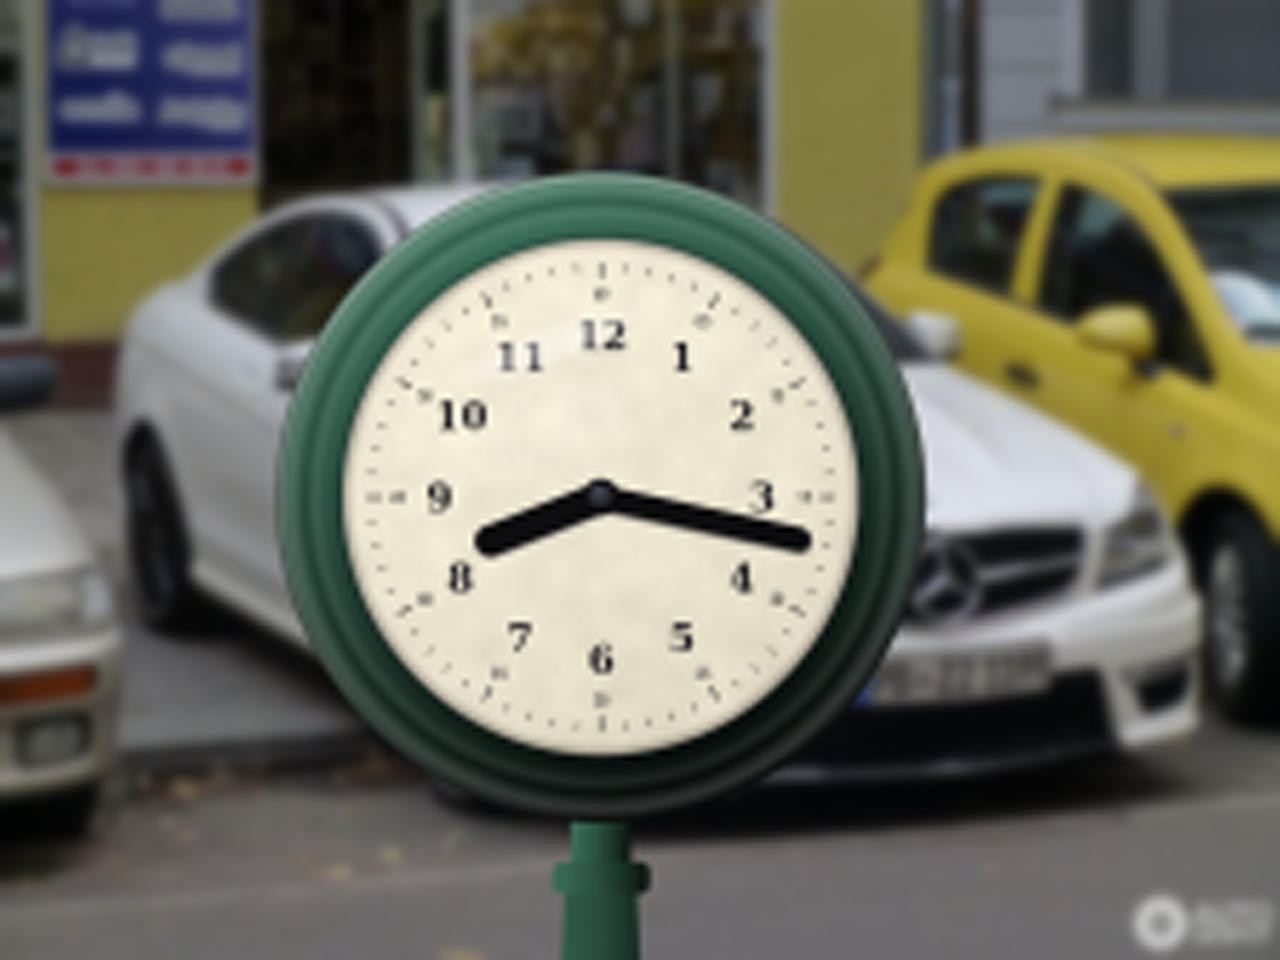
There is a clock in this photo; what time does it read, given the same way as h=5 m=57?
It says h=8 m=17
